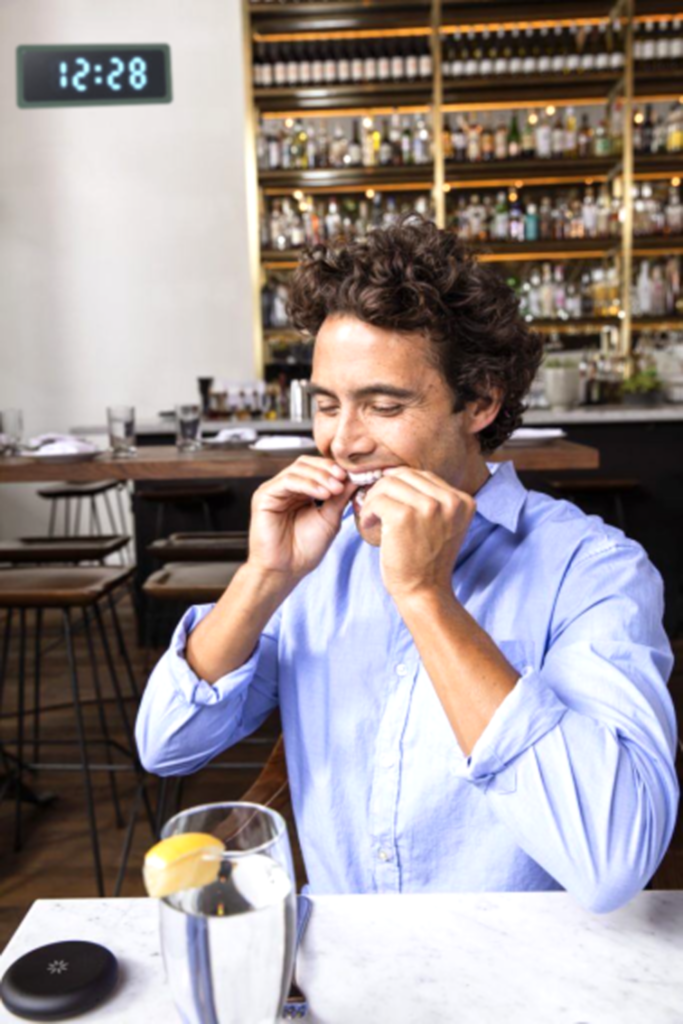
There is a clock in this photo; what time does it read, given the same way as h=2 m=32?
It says h=12 m=28
